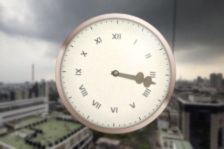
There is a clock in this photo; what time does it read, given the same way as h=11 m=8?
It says h=3 m=17
